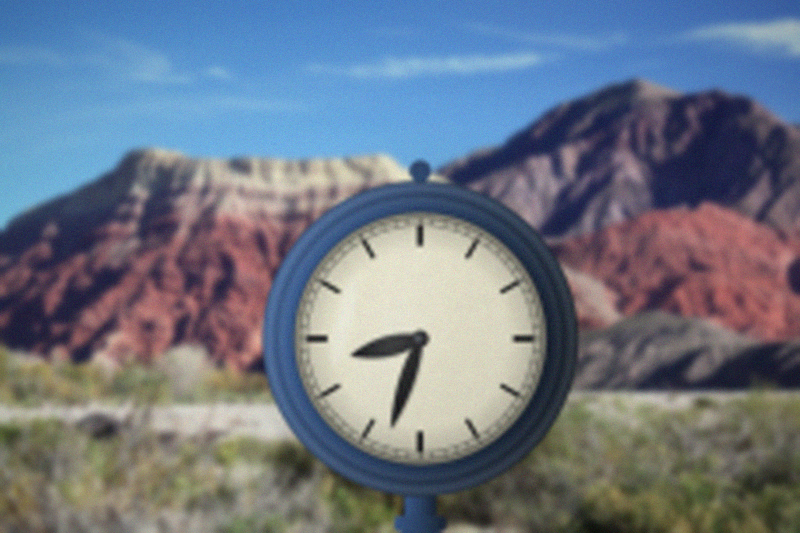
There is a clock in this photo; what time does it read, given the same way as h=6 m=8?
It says h=8 m=33
